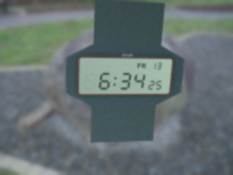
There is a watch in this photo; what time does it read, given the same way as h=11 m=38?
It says h=6 m=34
